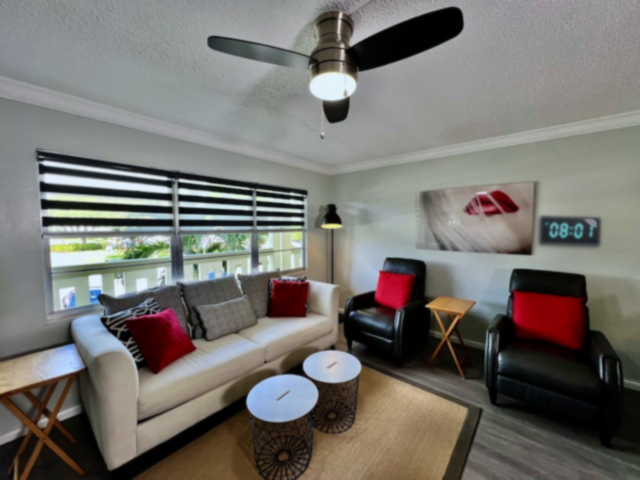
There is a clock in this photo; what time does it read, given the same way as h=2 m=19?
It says h=8 m=1
